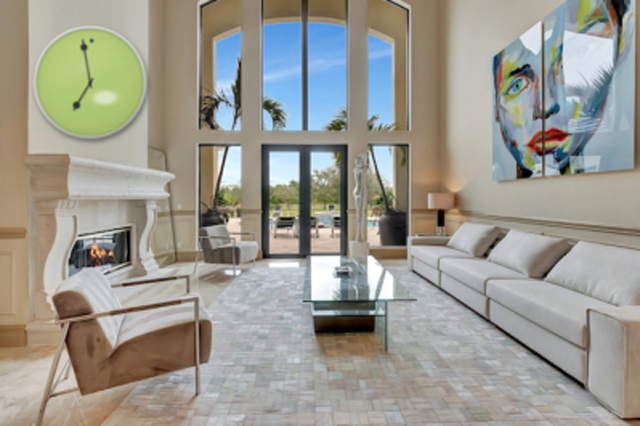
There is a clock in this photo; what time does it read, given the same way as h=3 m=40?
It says h=6 m=58
